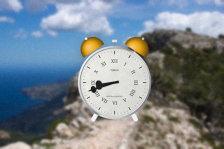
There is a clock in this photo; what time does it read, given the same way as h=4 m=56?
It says h=8 m=42
